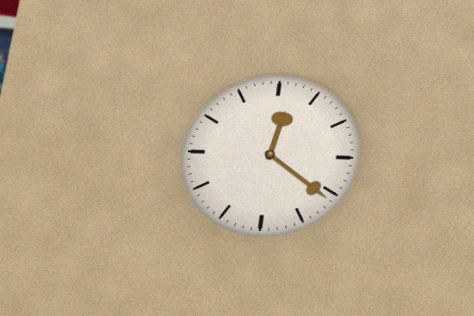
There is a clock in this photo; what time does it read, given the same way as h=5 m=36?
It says h=12 m=21
